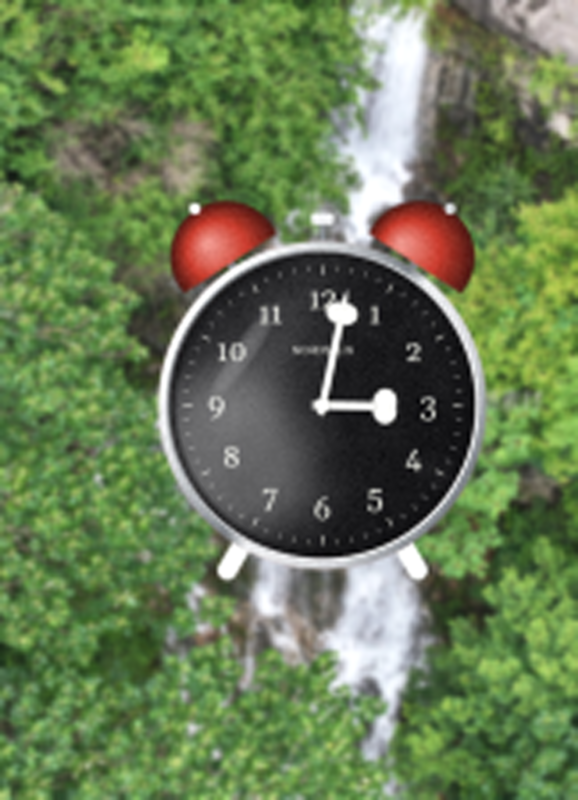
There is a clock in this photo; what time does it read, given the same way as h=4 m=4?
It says h=3 m=2
